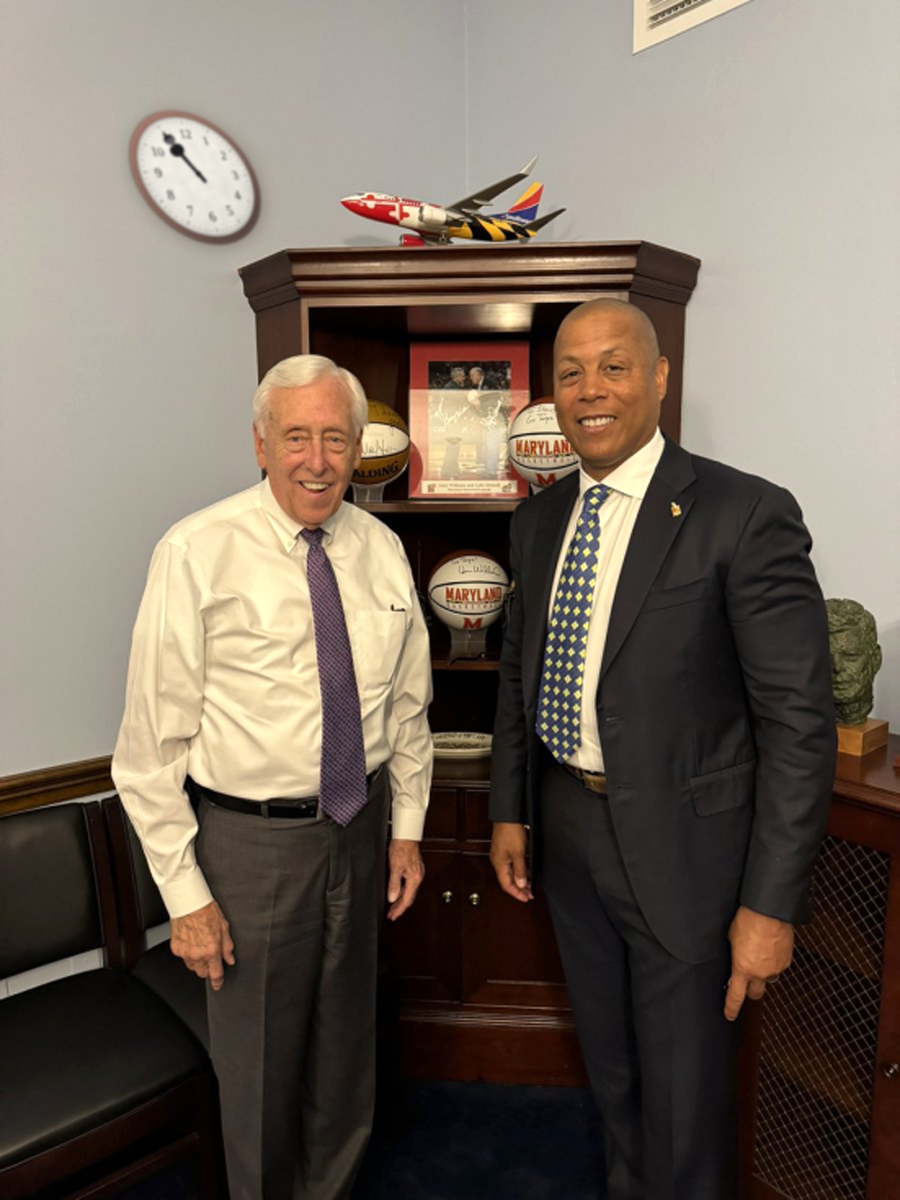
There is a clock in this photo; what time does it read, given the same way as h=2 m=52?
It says h=10 m=55
